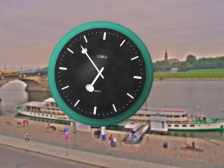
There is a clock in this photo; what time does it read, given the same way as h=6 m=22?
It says h=6 m=53
